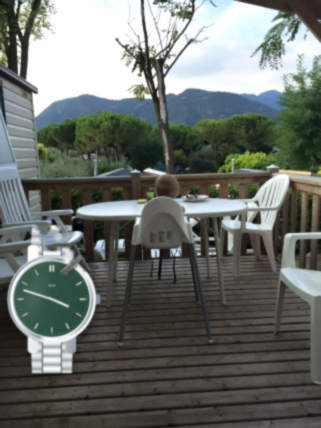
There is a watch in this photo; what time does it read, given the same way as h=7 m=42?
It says h=3 m=48
